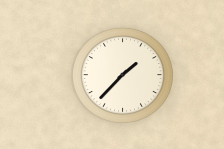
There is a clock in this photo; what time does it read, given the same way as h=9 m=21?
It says h=1 m=37
